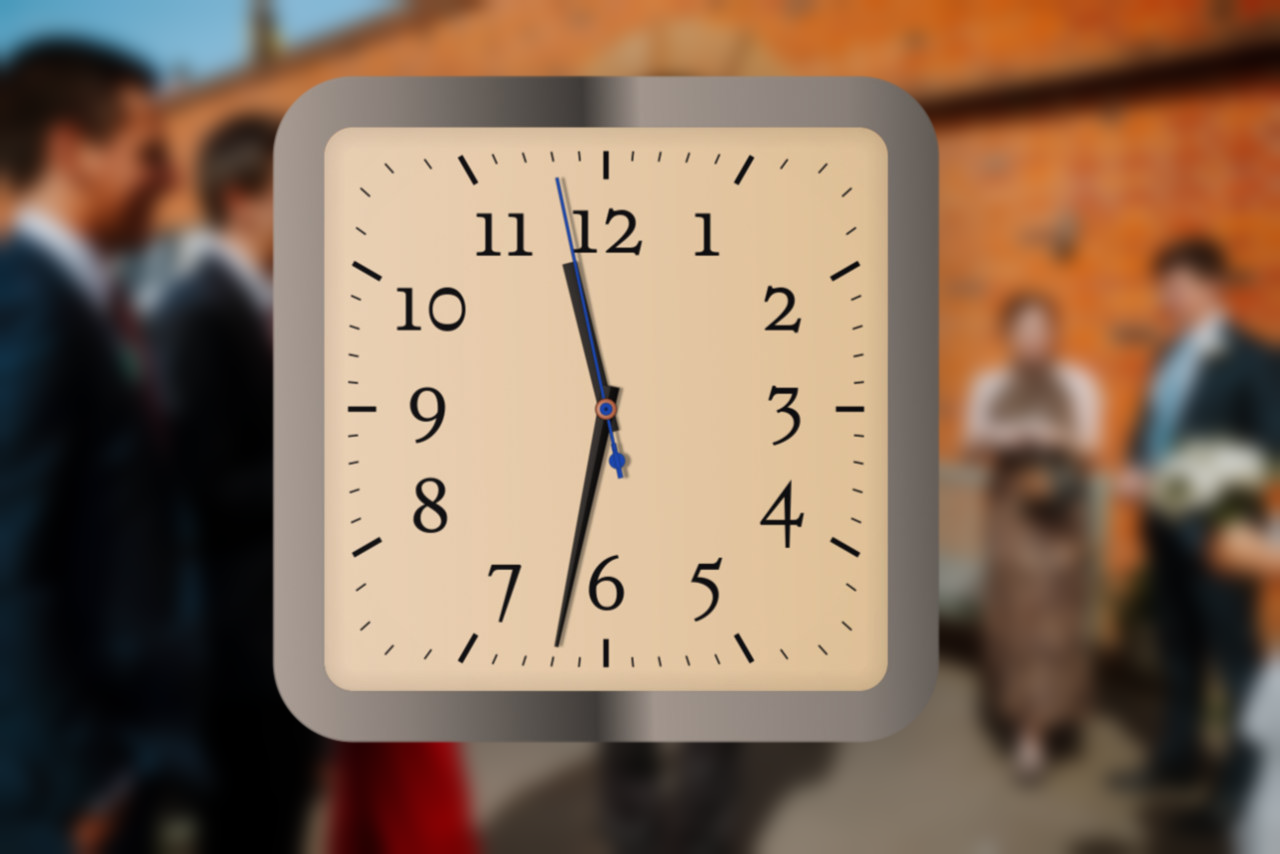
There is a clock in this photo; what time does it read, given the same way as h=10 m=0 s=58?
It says h=11 m=31 s=58
